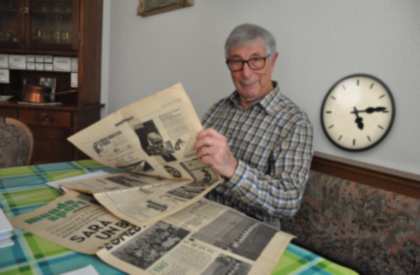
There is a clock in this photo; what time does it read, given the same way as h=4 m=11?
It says h=5 m=14
